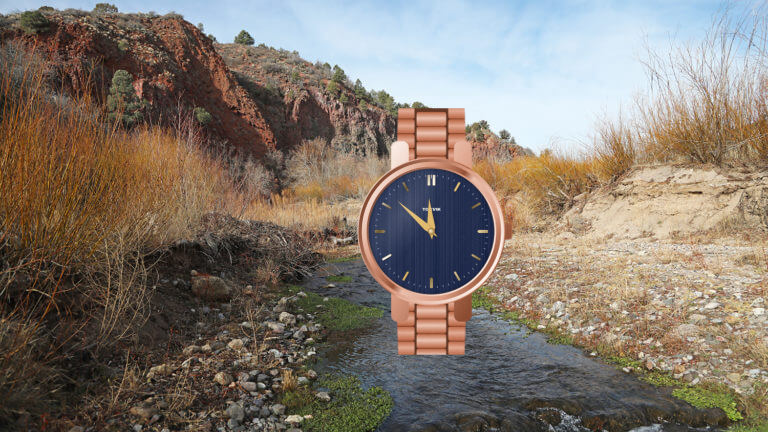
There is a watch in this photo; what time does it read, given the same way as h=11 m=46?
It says h=11 m=52
